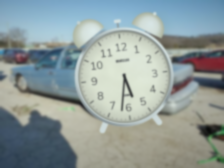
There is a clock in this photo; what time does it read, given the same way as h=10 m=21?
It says h=5 m=32
